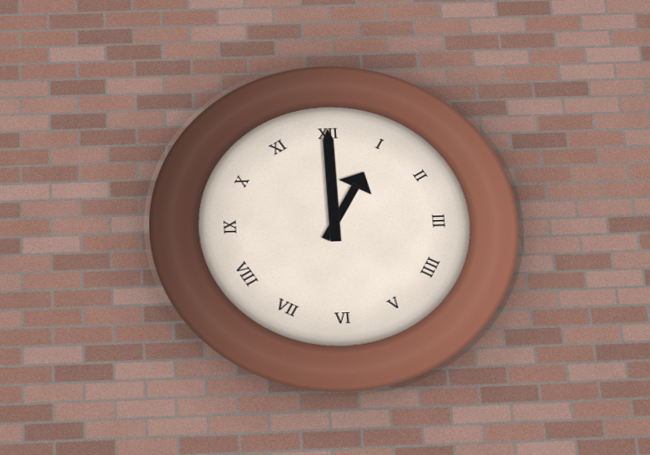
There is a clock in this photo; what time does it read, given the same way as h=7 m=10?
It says h=1 m=0
